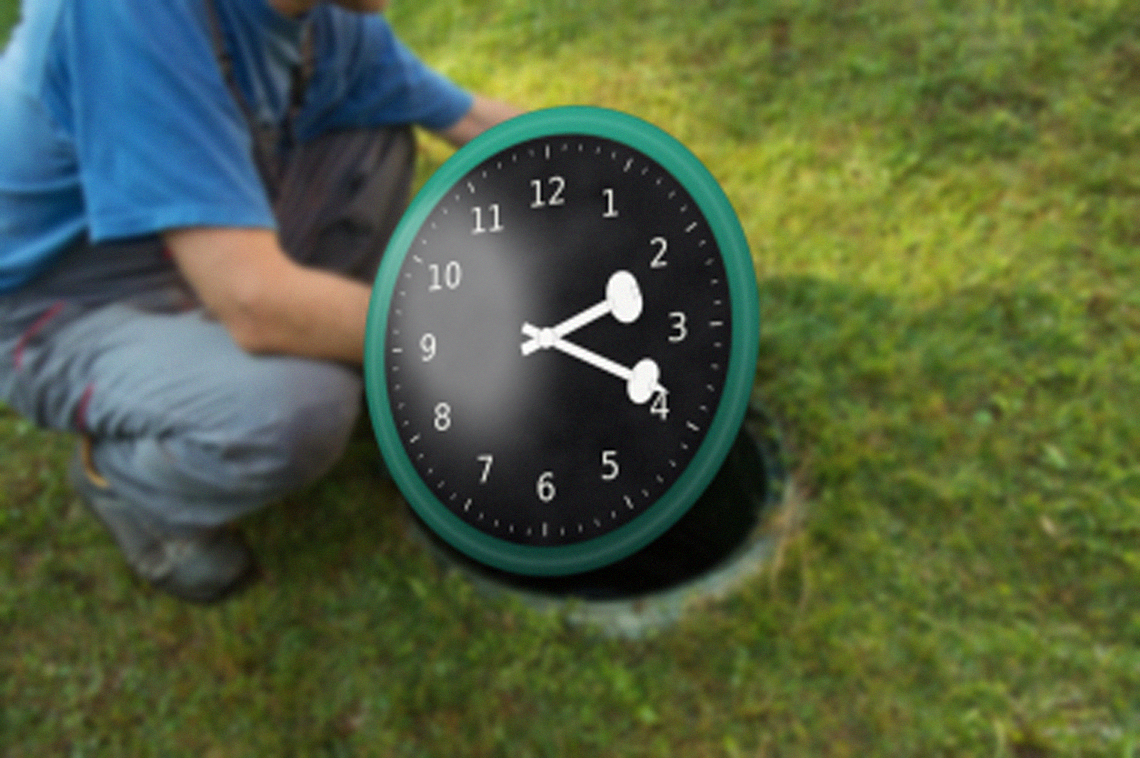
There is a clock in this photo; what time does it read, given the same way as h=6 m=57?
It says h=2 m=19
